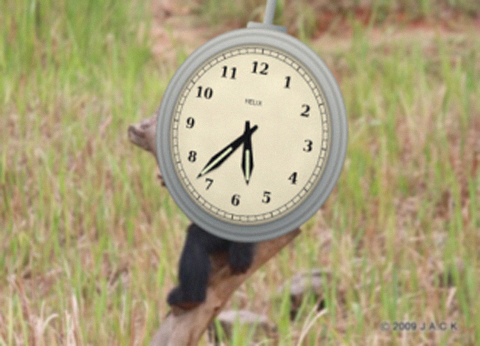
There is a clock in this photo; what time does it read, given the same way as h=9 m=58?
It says h=5 m=37
